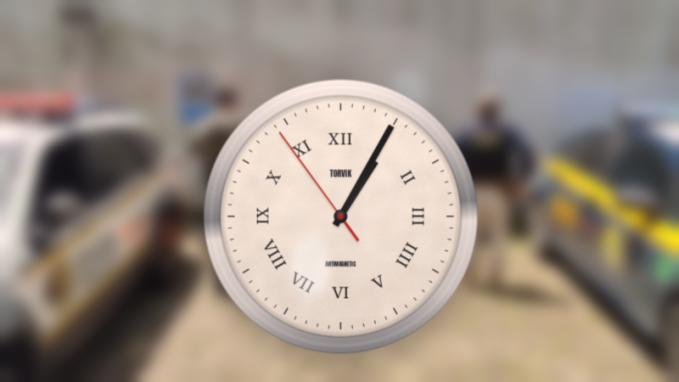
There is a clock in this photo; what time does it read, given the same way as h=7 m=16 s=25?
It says h=1 m=4 s=54
